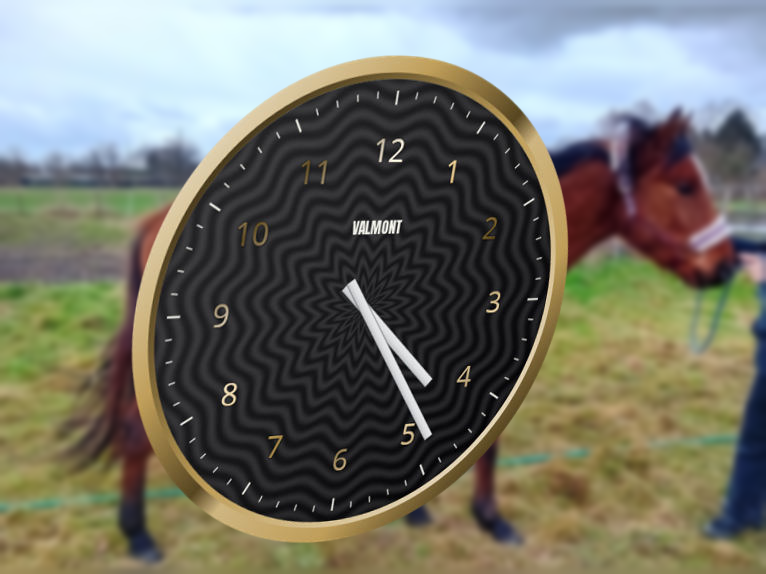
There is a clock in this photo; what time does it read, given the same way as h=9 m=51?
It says h=4 m=24
